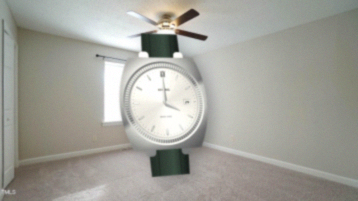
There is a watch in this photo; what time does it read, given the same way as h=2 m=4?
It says h=4 m=0
